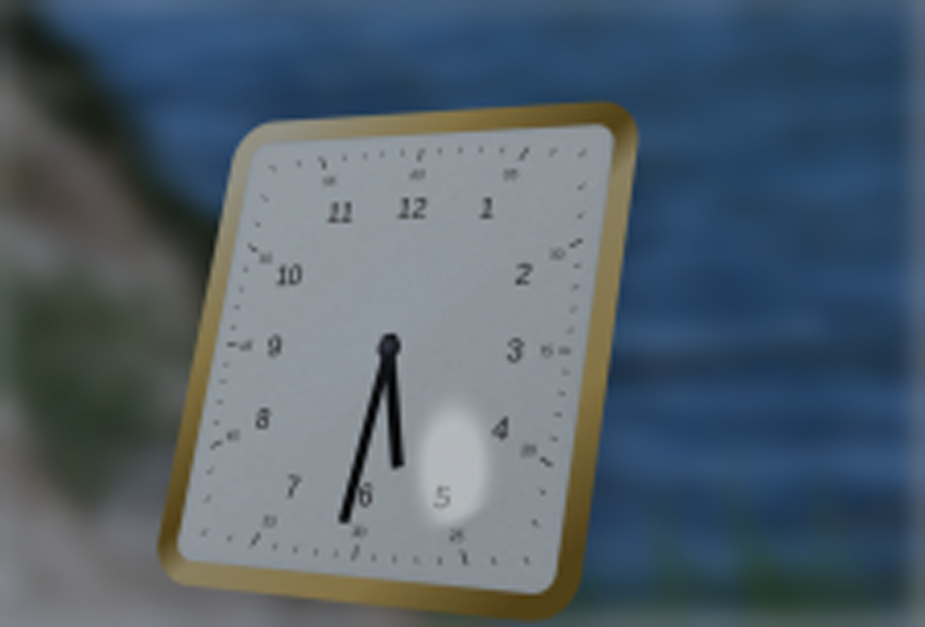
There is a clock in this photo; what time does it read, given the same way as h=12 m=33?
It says h=5 m=31
